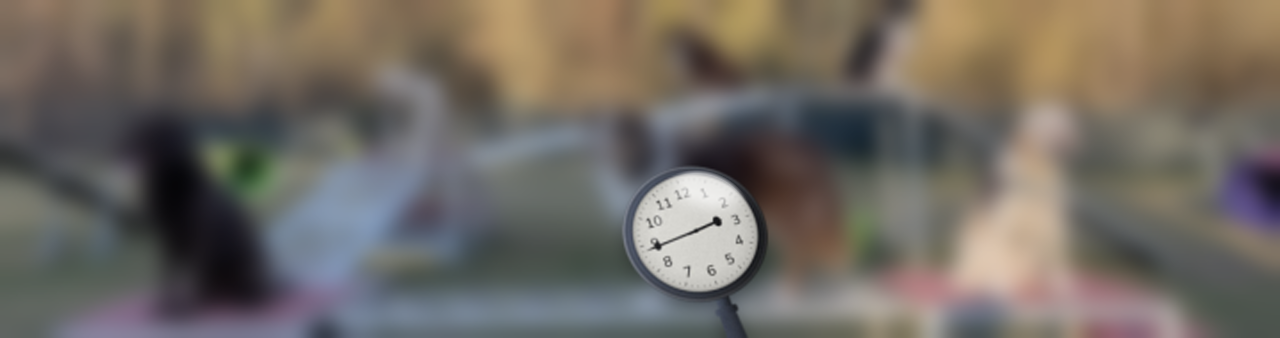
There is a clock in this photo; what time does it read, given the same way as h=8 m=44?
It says h=2 m=44
